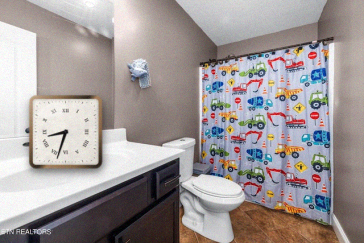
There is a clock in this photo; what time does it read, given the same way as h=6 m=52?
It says h=8 m=33
